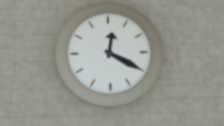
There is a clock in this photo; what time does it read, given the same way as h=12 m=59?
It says h=12 m=20
